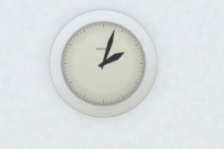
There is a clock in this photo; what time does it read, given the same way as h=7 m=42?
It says h=2 m=3
